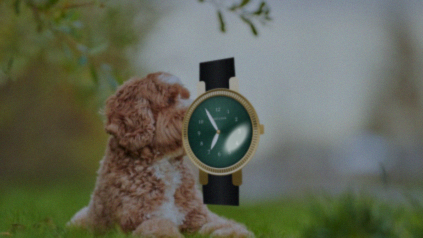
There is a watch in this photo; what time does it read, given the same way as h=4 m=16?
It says h=6 m=55
